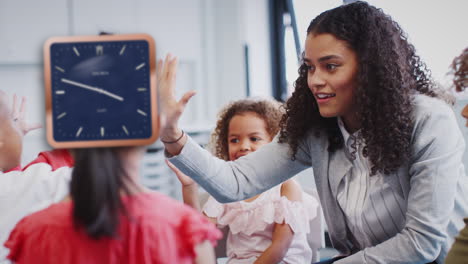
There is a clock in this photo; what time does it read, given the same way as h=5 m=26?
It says h=3 m=48
